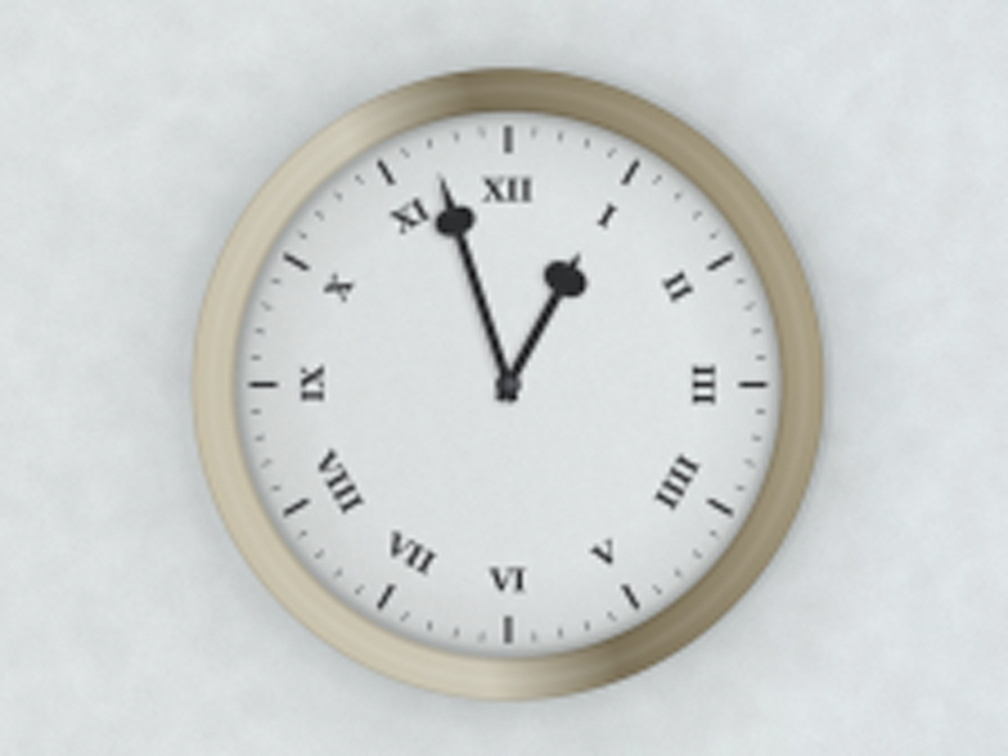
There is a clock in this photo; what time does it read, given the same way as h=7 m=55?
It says h=12 m=57
